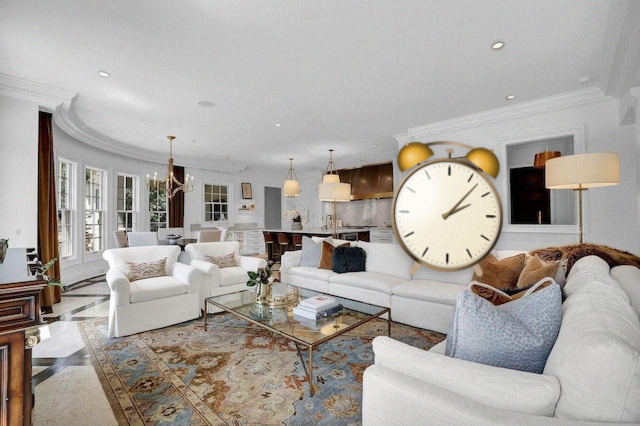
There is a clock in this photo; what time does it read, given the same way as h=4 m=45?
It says h=2 m=7
